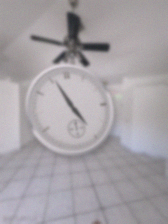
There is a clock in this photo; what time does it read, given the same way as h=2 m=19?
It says h=4 m=56
